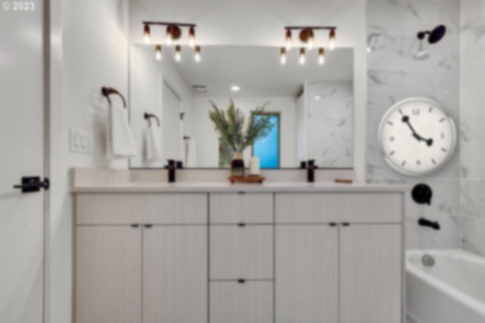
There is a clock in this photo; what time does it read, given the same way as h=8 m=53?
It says h=3 m=55
